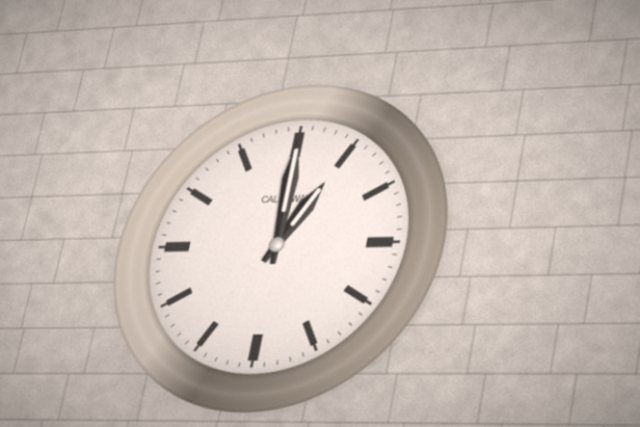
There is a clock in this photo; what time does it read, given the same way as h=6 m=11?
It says h=1 m=0
